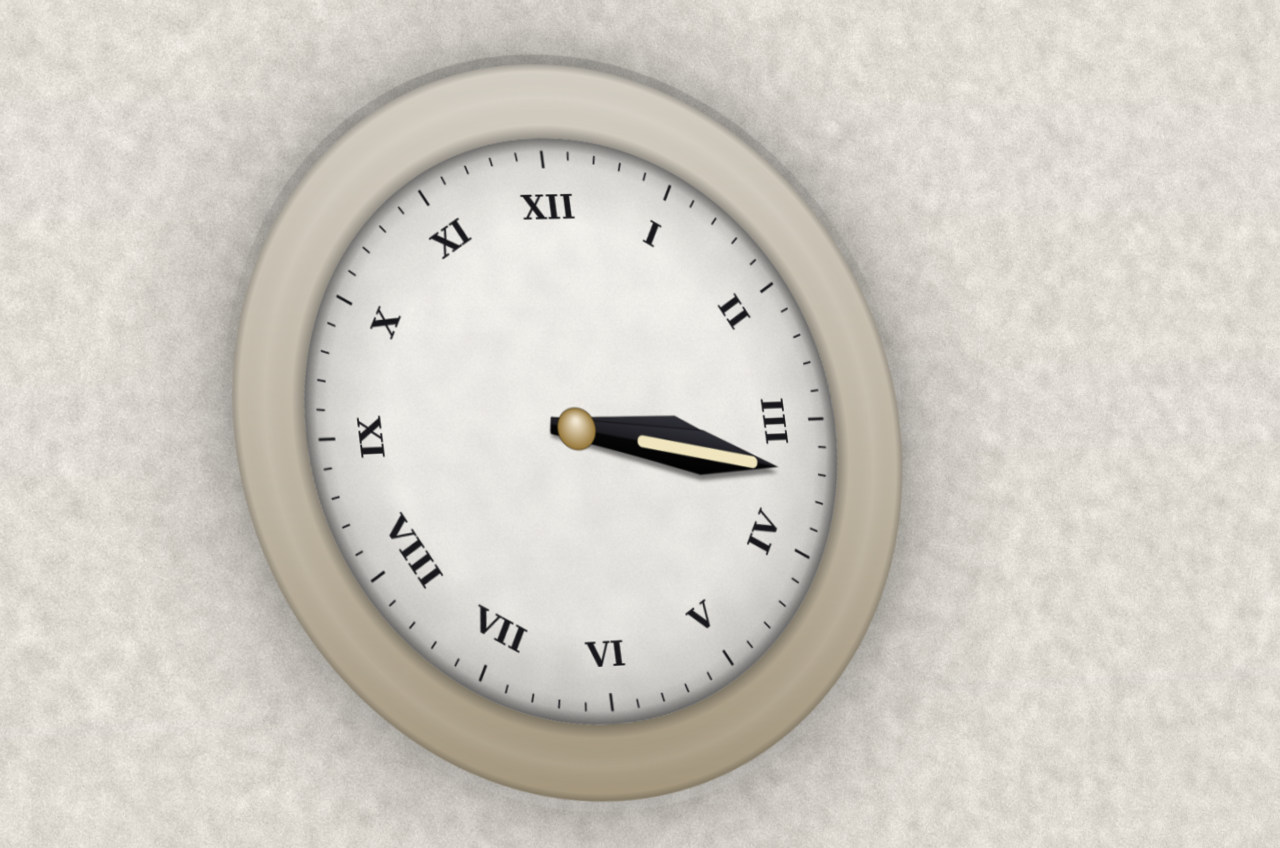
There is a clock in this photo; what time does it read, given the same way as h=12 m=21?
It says h=3 m=17
